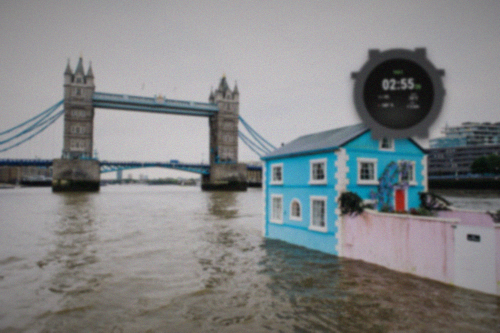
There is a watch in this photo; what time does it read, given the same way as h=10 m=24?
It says h=2 m=55
